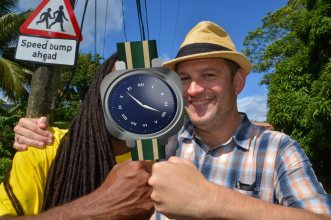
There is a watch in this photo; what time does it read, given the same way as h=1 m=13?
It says h=3 m=53
